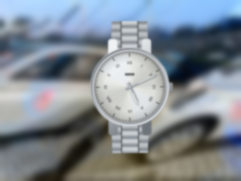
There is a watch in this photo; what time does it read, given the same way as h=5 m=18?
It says h=5 m=11
